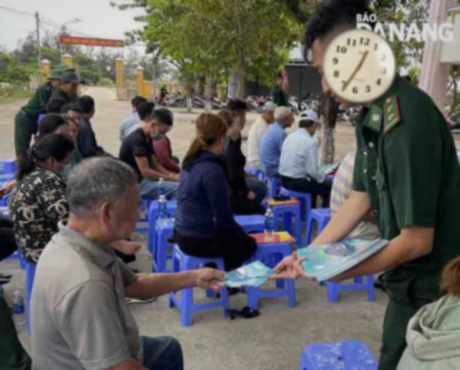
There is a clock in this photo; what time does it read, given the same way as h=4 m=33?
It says h=12 m=34
